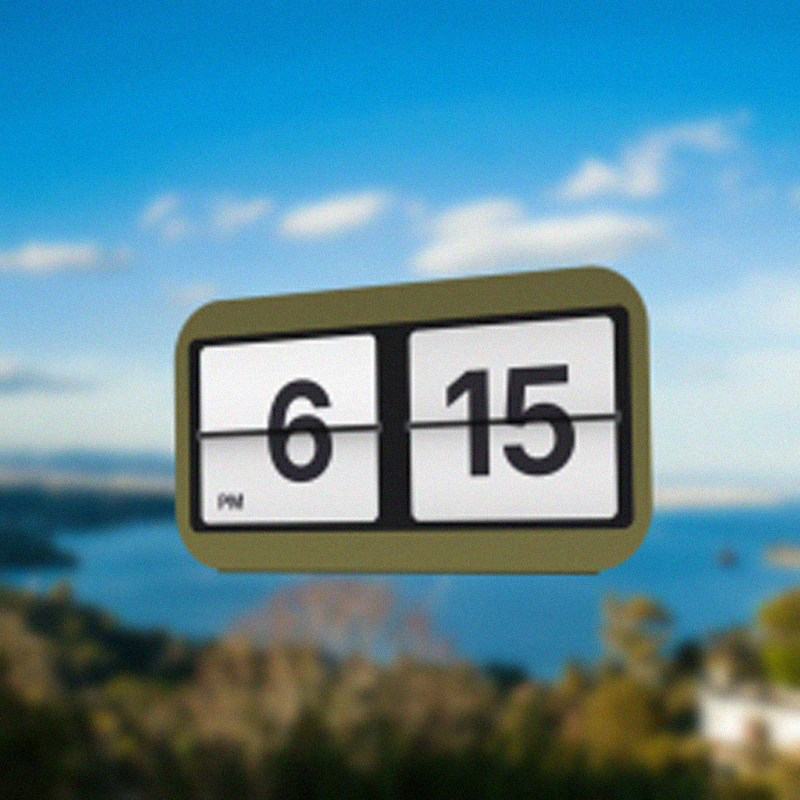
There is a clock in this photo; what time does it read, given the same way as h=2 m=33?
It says h=6 m=15
